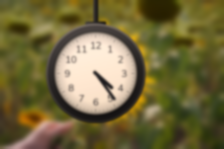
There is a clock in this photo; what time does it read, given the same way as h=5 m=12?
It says h=4 m=24
